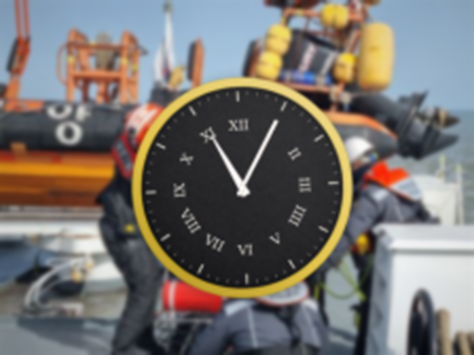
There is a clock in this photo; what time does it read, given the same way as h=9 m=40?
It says h=11 m=5
